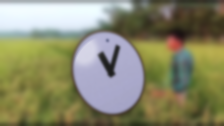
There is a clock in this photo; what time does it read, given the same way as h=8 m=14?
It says h=11 m=4
